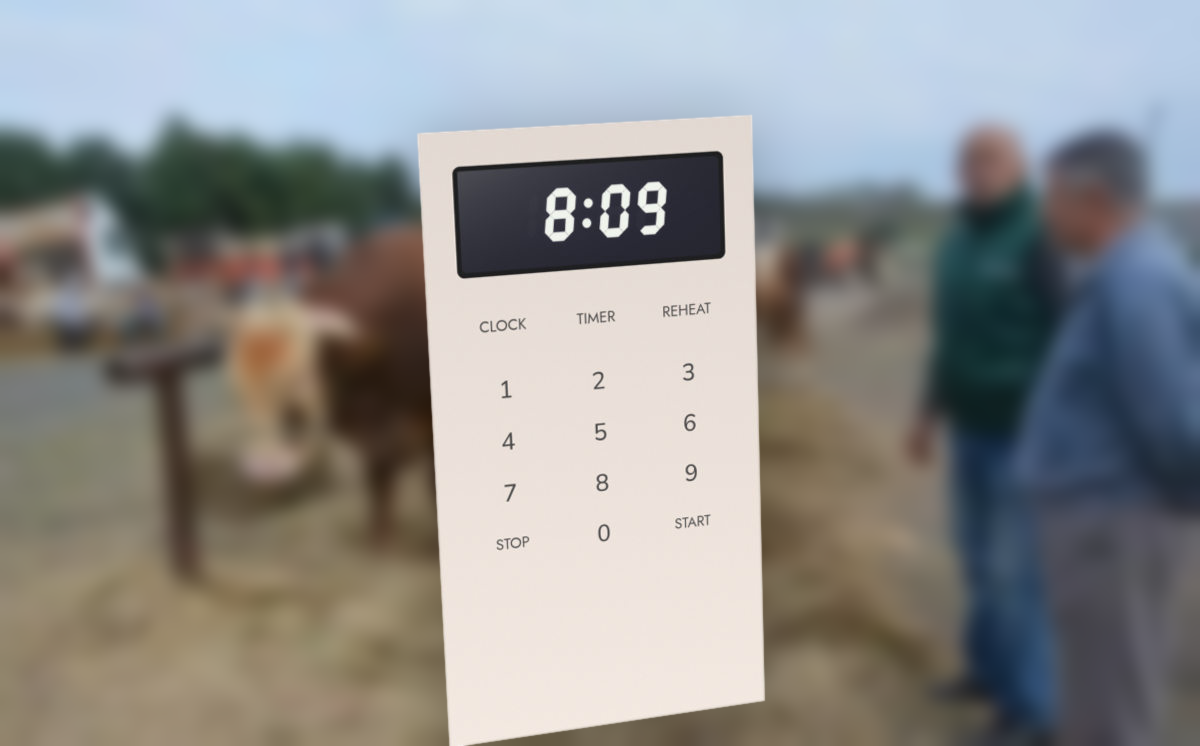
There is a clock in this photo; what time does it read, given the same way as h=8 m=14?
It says h=8 m=9
